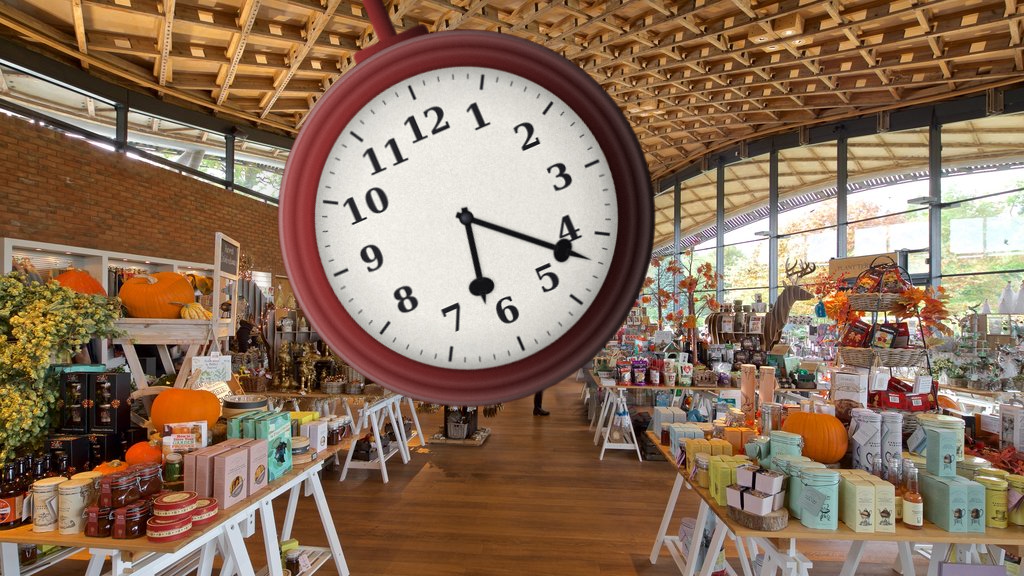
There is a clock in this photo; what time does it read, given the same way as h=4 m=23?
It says h=6 m=22
